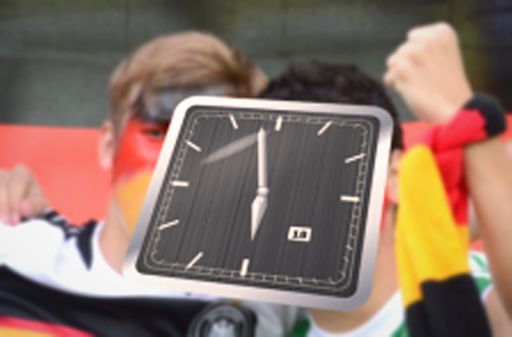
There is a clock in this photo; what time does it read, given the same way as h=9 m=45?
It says h=5 m=58
